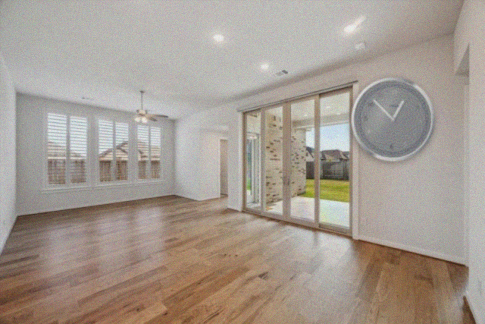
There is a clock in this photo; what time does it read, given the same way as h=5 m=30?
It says h=12 m=52
